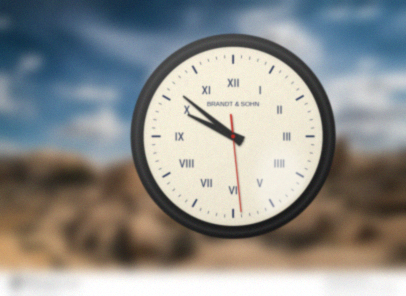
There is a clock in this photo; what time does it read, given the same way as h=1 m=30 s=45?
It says h=9 m=51 s=29
